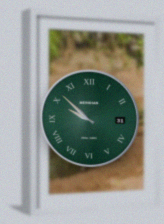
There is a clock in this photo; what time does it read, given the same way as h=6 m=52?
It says h=9 m=52
